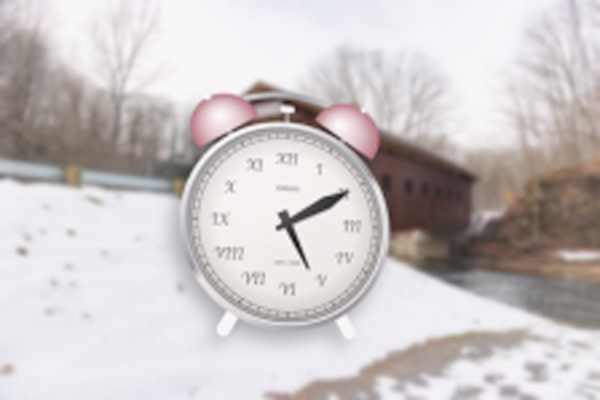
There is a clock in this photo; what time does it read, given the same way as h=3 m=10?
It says h=5 m=10
